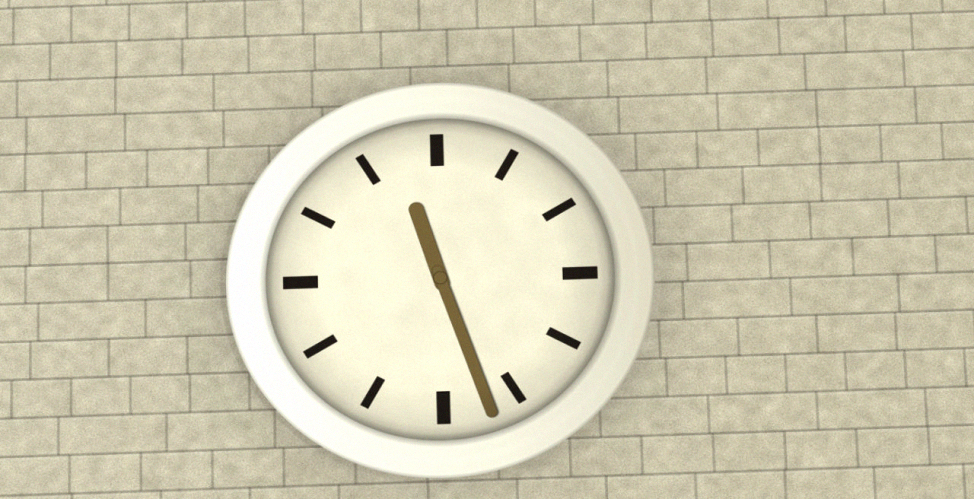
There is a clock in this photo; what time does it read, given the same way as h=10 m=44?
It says h=11 m=27
